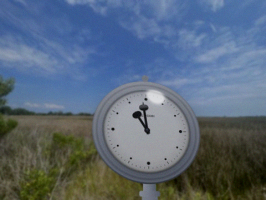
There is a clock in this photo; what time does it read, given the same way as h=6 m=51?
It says h=10 m=59
